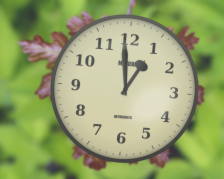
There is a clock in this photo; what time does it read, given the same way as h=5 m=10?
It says h=12 m=59
